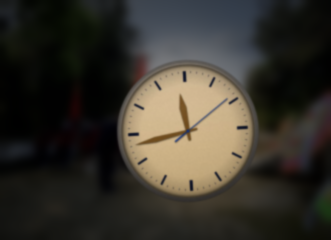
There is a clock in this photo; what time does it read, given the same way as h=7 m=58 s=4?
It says h=11 m=43 s=9
